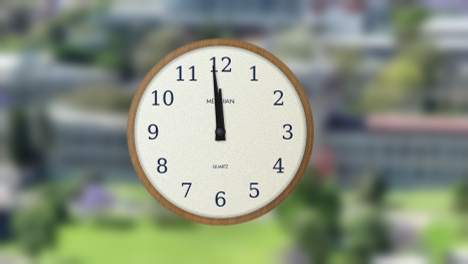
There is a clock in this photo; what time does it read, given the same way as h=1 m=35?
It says h=11 m=59
